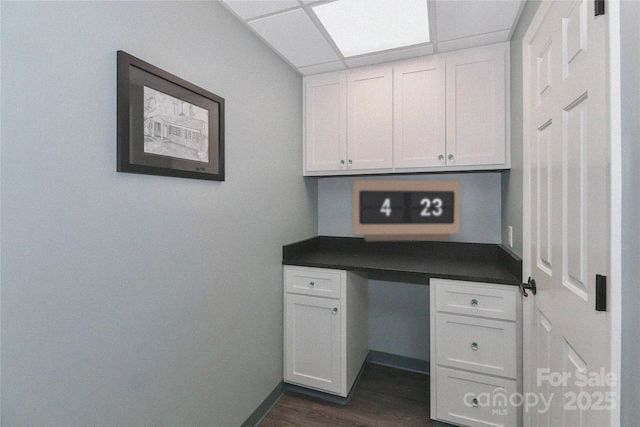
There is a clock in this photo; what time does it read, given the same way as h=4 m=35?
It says h=4 m=23
